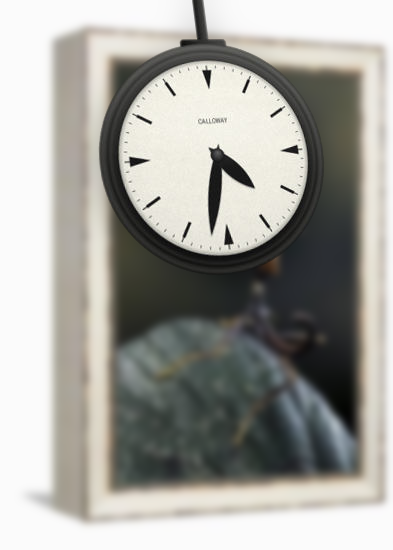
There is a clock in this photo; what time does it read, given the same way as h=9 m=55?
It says h=4 m=32
